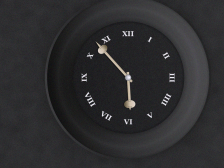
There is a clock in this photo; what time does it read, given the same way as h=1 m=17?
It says h=5 m=53
